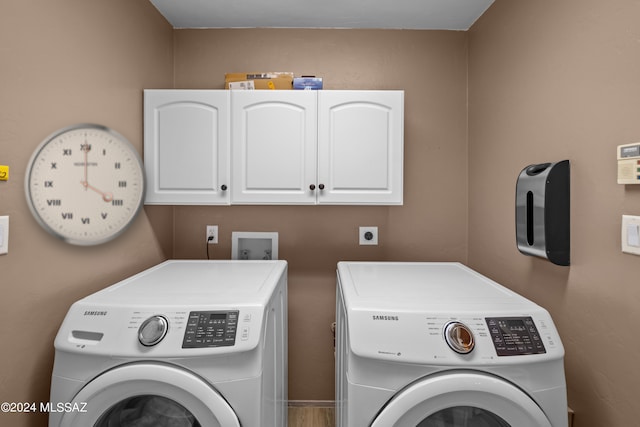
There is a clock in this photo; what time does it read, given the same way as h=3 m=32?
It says h=4 m=0
